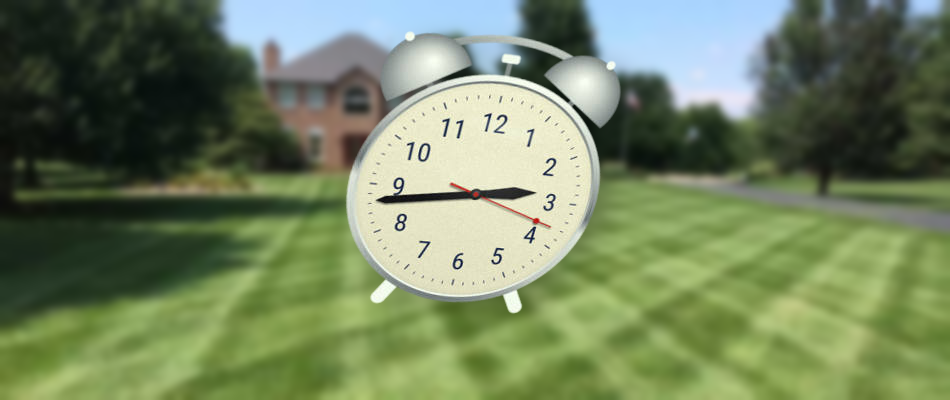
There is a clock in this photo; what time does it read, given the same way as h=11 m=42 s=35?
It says h=2 m=43 s=18
